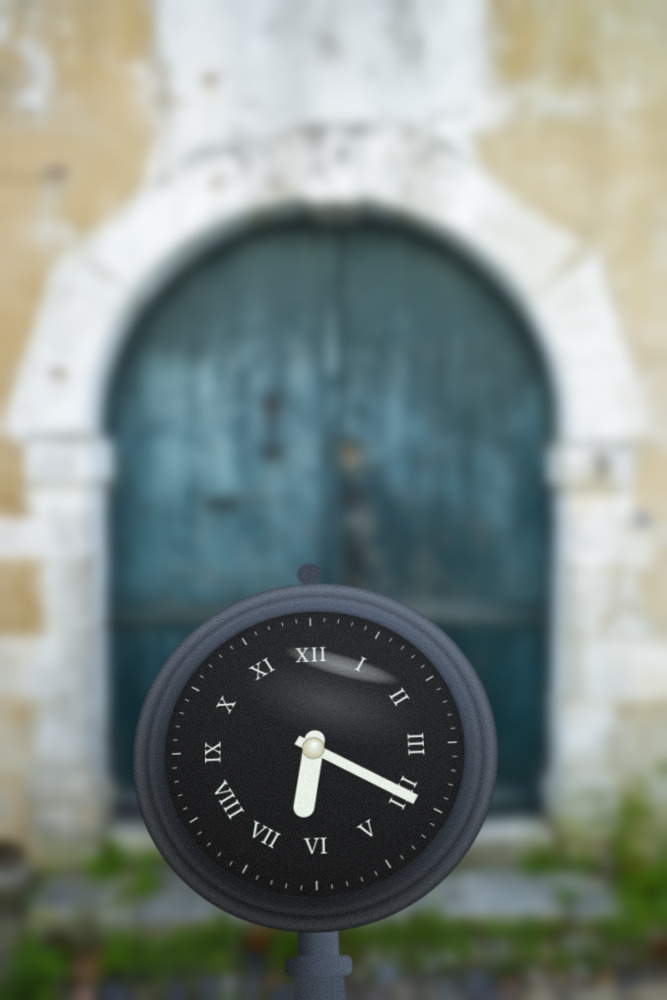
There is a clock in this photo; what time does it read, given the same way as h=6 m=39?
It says h=6 m=20
